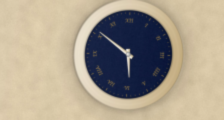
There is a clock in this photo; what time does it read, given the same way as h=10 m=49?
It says h=5 m=51
